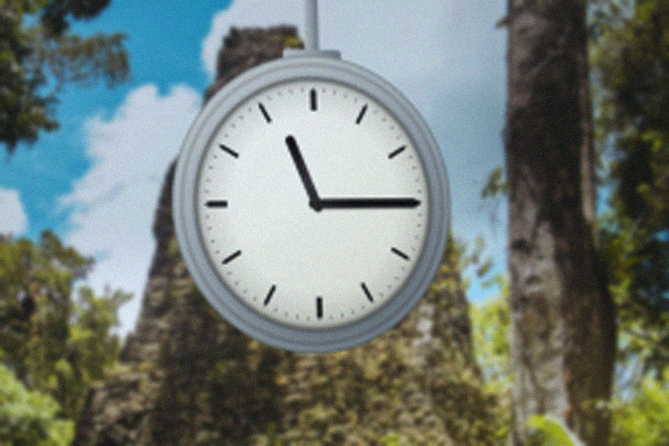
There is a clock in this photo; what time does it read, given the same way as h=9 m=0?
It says h=11 m=15
